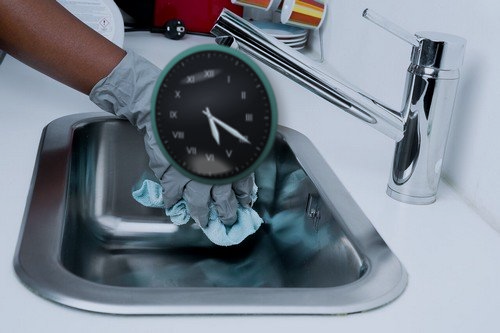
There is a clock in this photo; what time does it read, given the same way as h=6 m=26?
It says h=5 m=20
